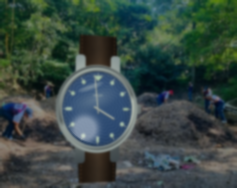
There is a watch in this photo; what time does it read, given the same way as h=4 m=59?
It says h=3 m=59
